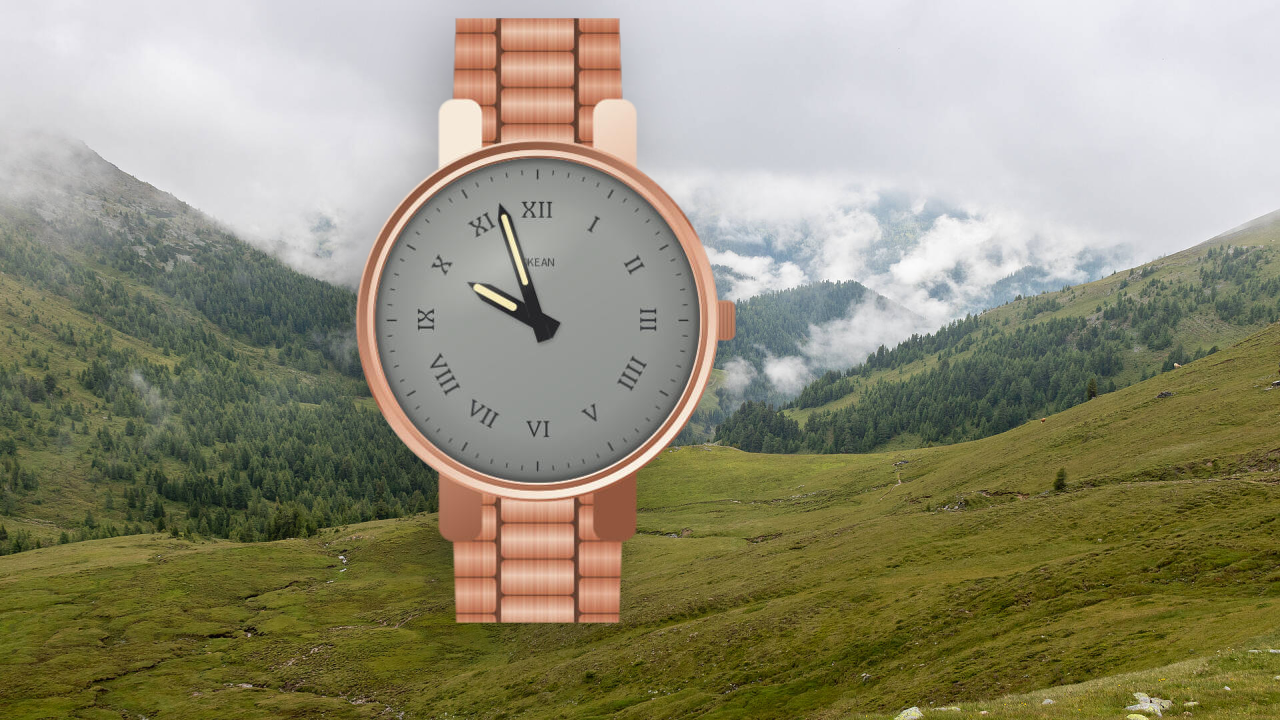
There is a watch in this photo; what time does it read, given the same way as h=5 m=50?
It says h=9 m=57
